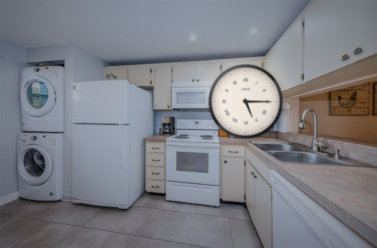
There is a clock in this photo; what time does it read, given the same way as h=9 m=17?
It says h=5 m=15
